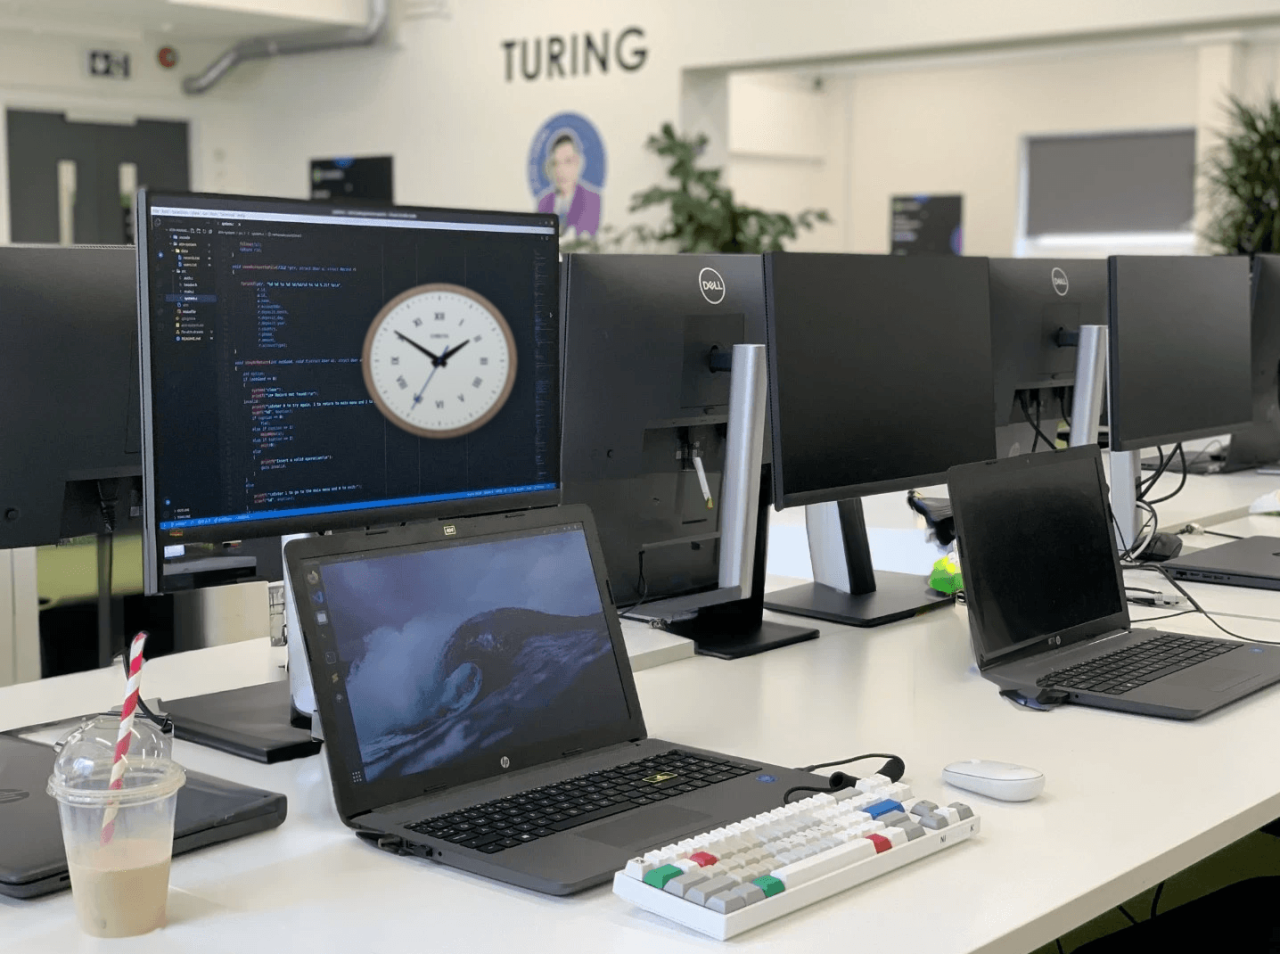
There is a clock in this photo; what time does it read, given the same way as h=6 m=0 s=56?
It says h=1 m=50 s=35
